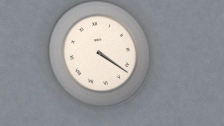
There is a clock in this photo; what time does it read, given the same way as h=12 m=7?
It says h=4 m=22
